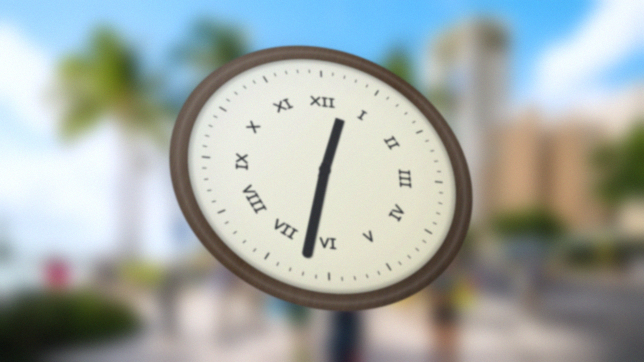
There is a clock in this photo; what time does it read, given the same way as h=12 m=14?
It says h=12 m=32
